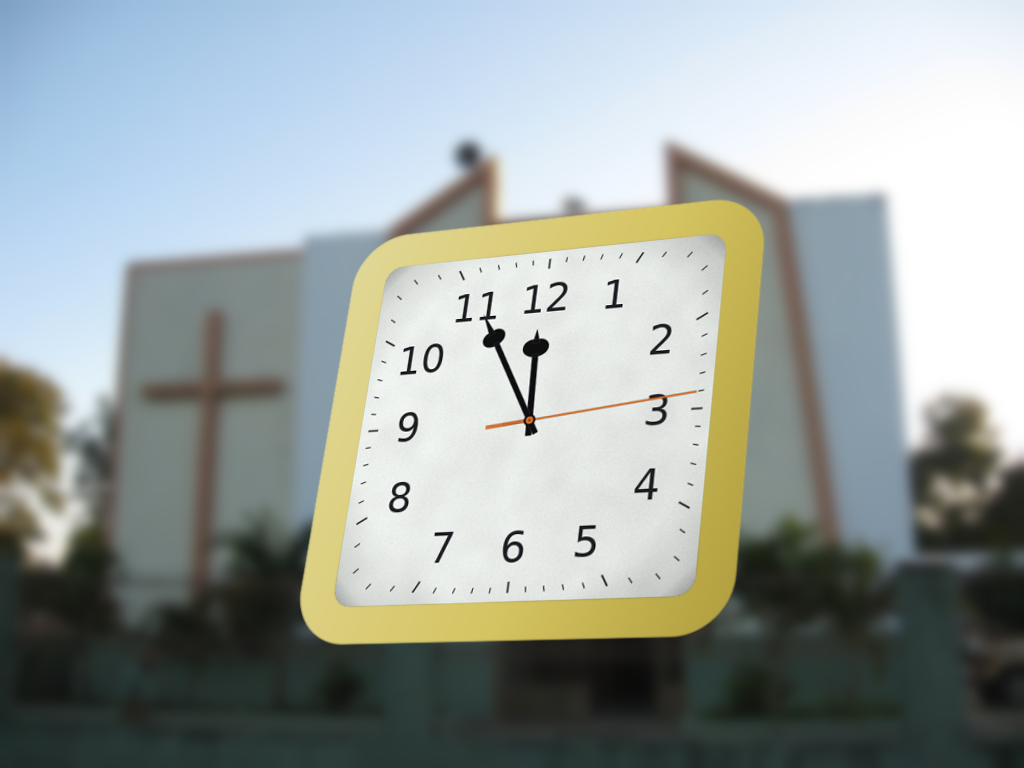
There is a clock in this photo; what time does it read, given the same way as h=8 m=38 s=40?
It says h=11 m=55 s=14
